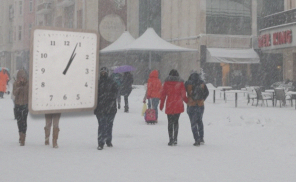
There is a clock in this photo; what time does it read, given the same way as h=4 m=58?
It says h=1 m=4
